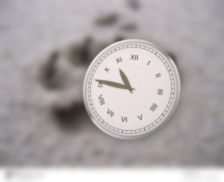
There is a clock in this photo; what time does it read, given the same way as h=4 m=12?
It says h=10 m=46
